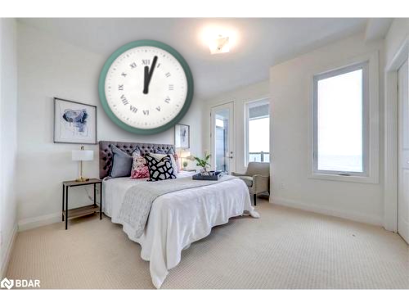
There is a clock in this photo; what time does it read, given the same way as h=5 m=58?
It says h=12 m=3
